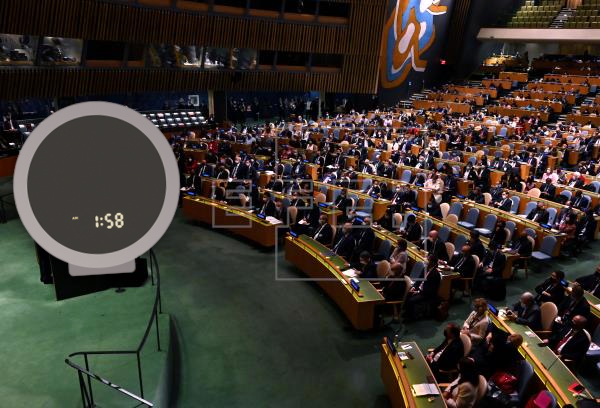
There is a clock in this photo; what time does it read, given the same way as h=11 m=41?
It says h=1 m=58
